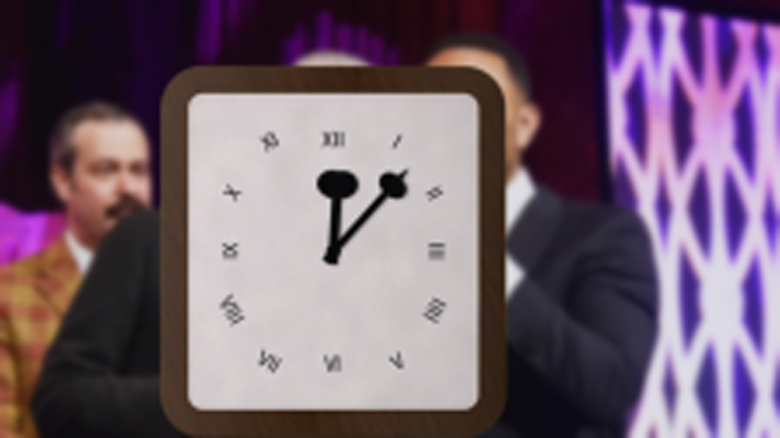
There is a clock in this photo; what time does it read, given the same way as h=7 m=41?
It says h=12 m=7
